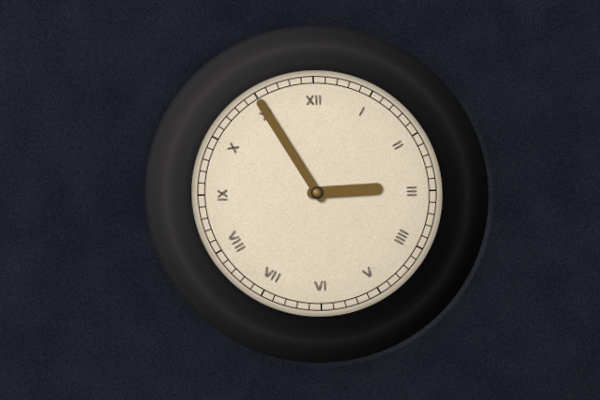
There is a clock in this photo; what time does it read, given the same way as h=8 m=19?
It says h=2 m=55
